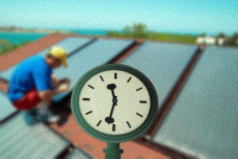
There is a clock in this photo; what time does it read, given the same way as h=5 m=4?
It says h=11 m=32
